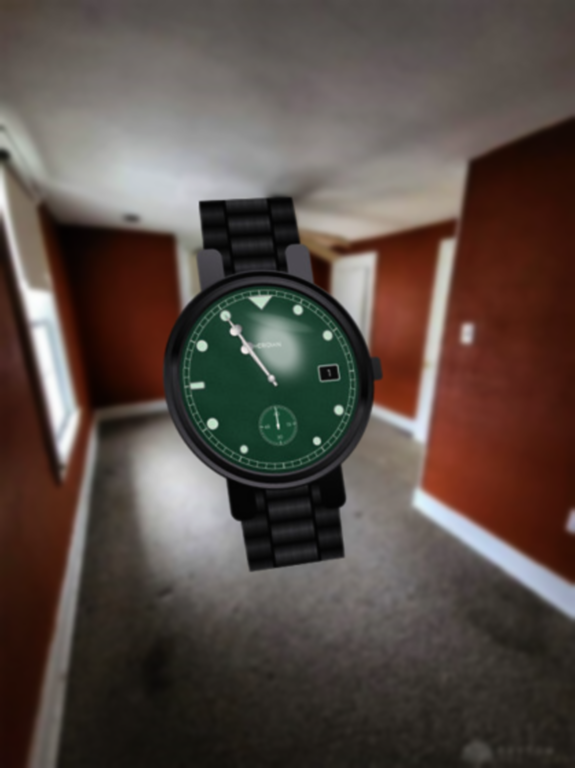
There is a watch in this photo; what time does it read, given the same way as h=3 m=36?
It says h=10 m=55
